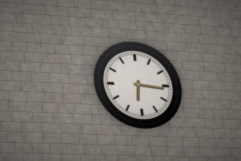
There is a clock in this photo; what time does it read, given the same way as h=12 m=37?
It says h=6 m=16
